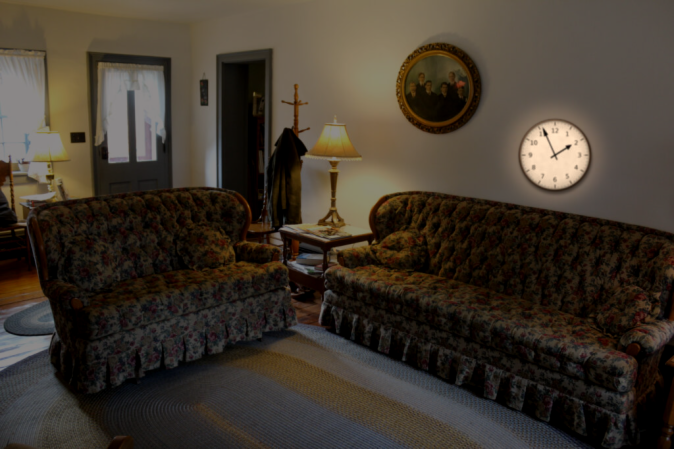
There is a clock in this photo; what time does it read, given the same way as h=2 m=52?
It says h=1 m=56
